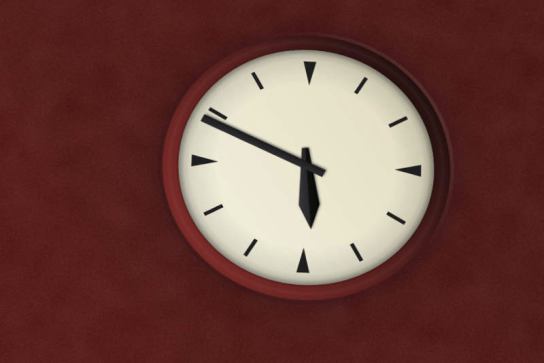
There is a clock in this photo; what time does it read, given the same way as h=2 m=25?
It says h=5 m=49
